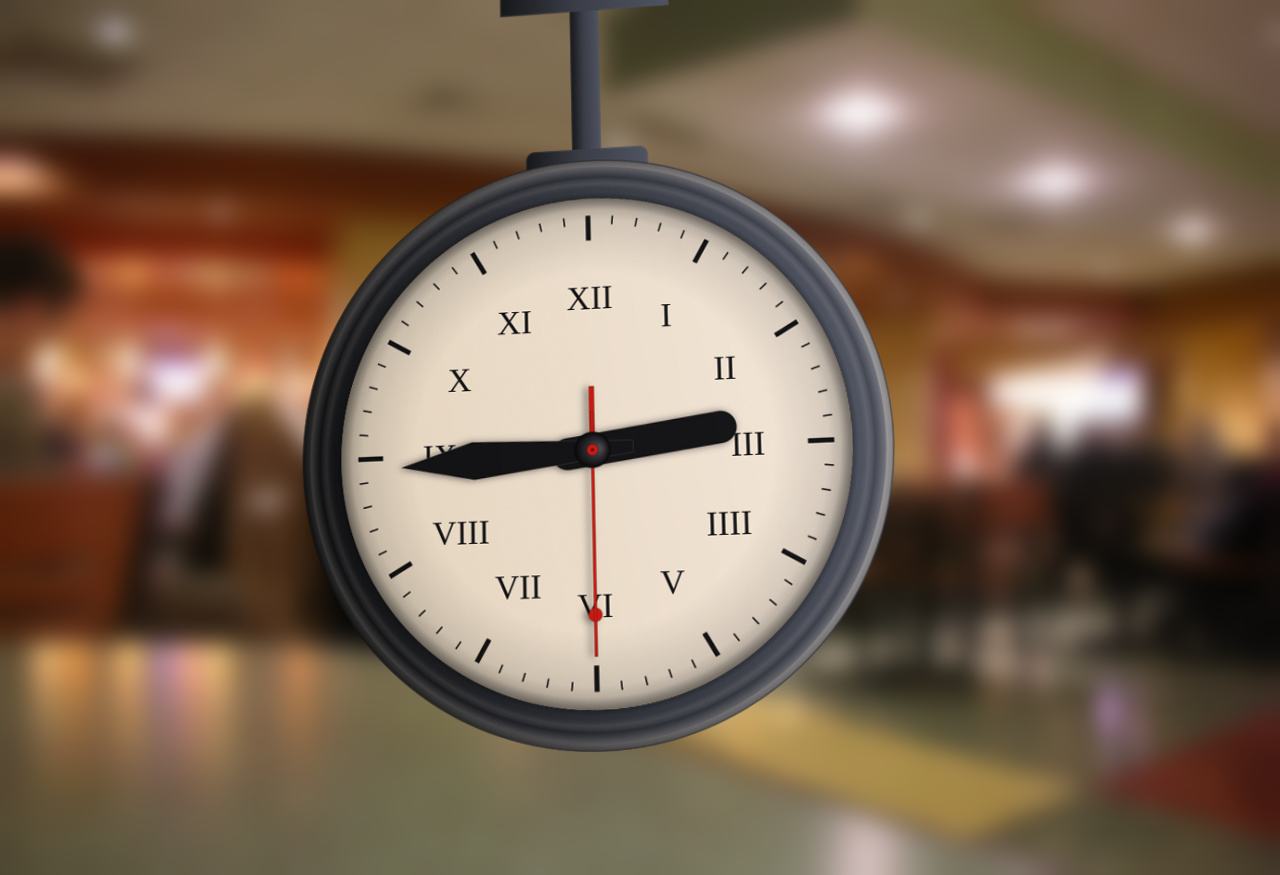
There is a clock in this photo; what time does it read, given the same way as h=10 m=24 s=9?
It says h=2 m=44 s=30
